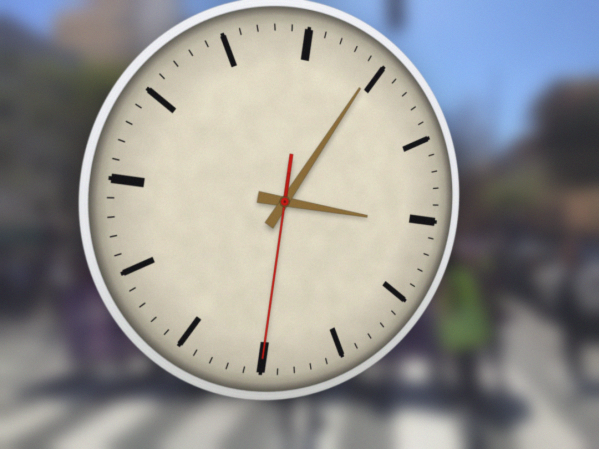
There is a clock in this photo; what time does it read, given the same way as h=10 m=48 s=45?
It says h=3 m=4 s=30
